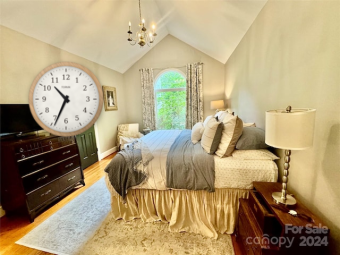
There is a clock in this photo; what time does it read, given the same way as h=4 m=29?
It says h=10 m=34
